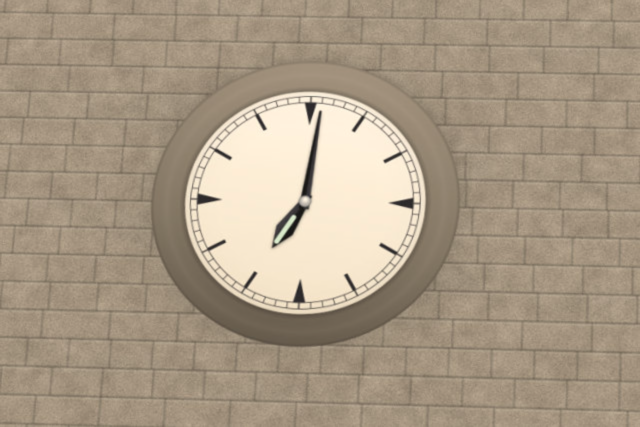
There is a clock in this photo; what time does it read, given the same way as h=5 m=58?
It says h=7 m=1
